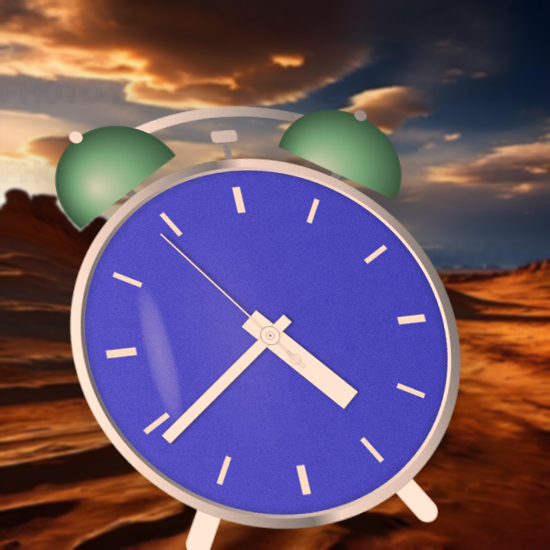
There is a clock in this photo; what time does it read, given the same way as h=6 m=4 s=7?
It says h=4 m=38 s=54
